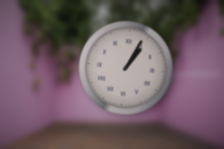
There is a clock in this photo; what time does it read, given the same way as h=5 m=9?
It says h=1 m=4
